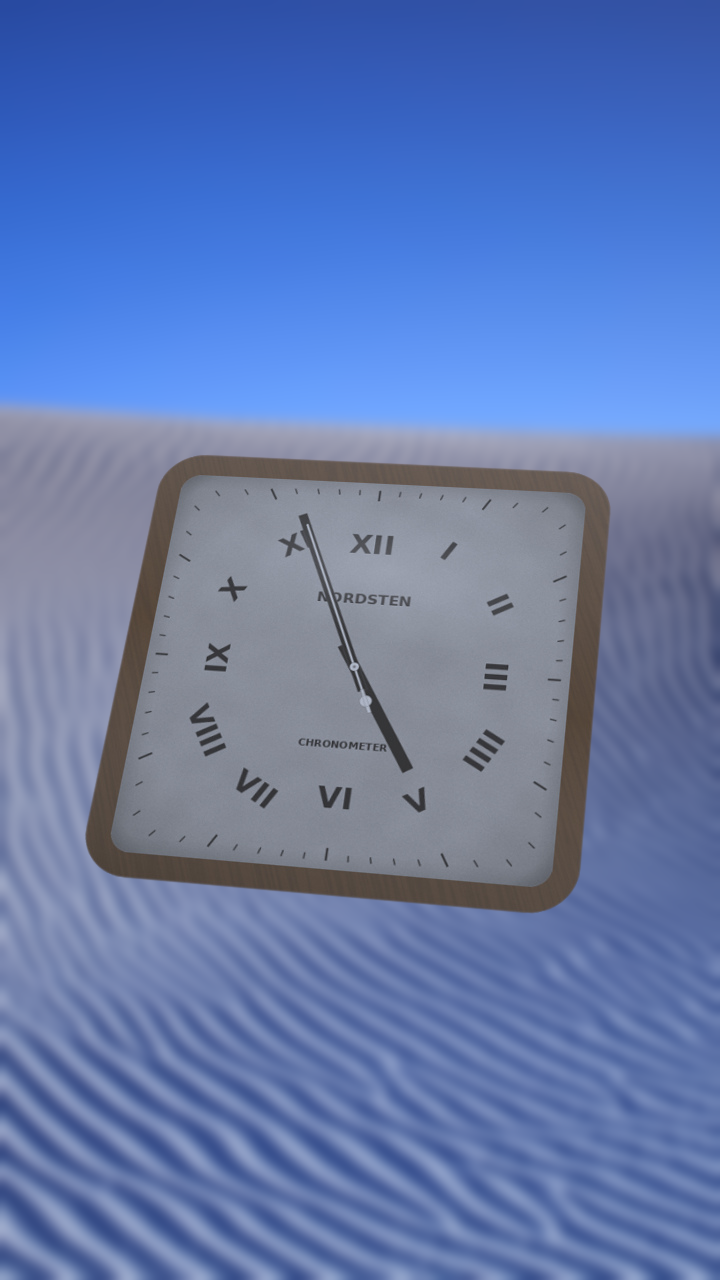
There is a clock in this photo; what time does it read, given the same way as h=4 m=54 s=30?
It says h=4 m=55 s=56
